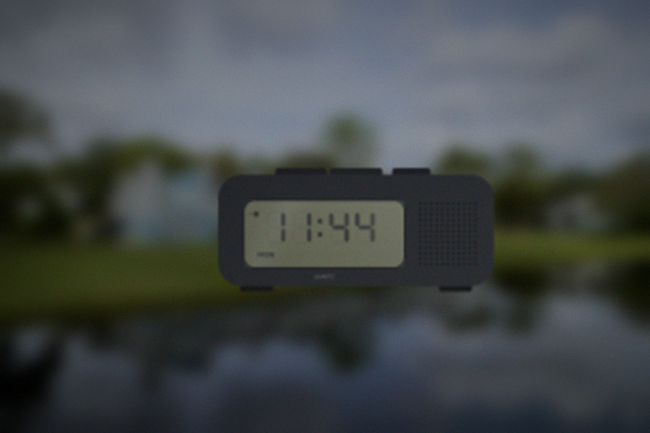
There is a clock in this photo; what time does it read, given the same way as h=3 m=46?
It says h=11 m=44
